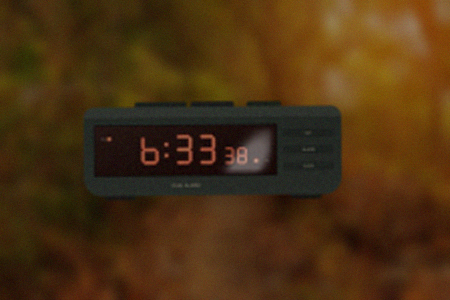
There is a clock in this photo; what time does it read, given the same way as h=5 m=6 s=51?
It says h=6 m=33 s=38
